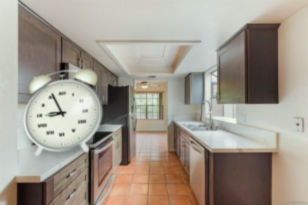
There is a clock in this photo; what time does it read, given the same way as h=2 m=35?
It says h=8 m=56
